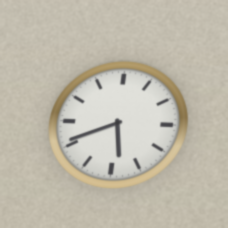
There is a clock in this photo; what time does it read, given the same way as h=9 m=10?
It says h=5 m=41
